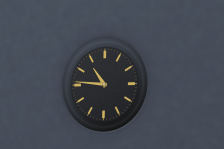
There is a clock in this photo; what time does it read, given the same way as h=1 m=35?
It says h=10 m=46
